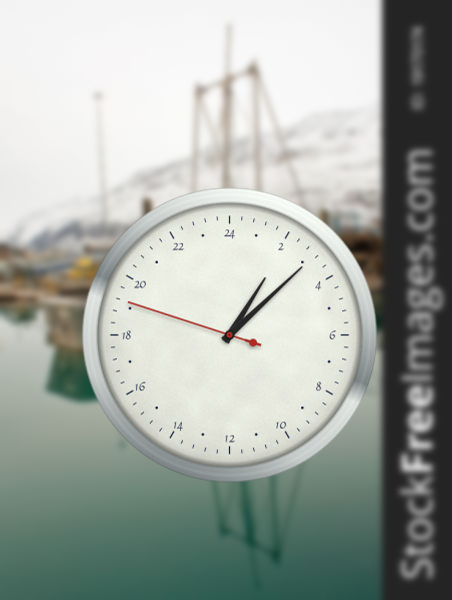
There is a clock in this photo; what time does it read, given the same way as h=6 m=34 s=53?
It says h=2 m=7 s=48
